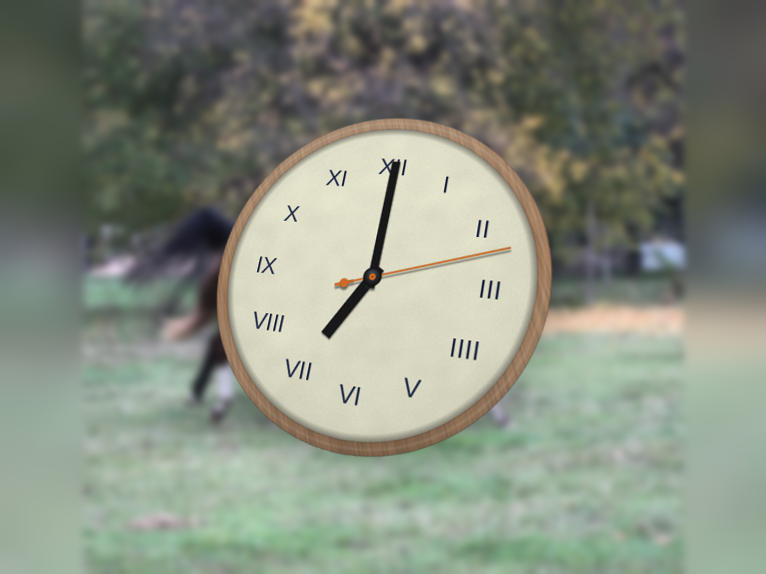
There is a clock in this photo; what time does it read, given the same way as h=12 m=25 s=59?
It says h=7 m=0 s=12
